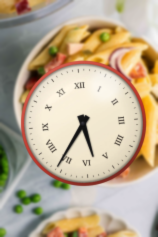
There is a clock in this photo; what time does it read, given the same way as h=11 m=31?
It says h=5 m=36
